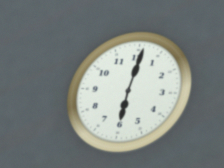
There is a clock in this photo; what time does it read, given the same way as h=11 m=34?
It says h=6 m=1
